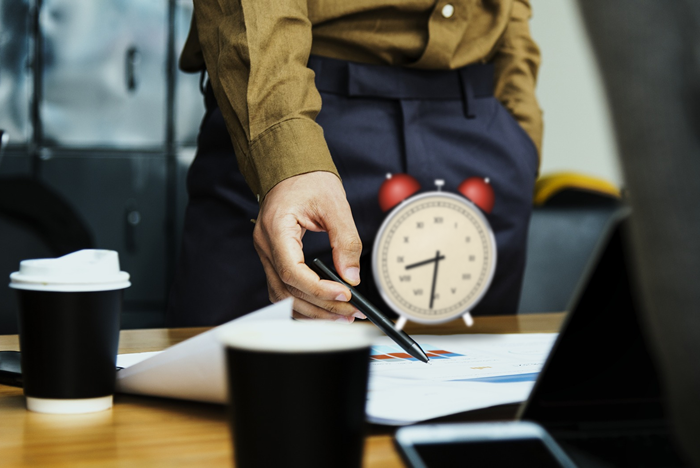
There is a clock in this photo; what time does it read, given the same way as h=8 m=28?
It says h=8 m=31
